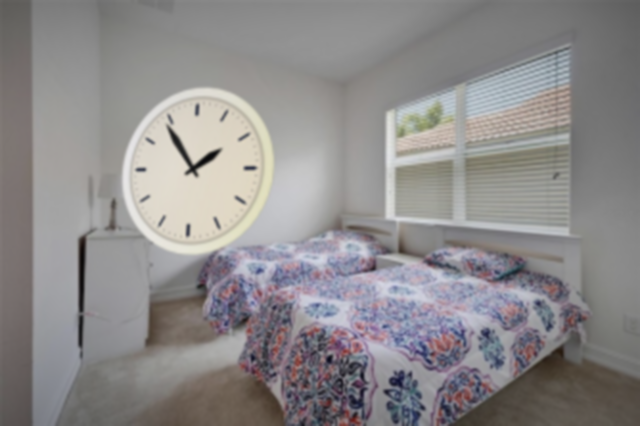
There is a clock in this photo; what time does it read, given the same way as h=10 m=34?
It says h=1 m=54
